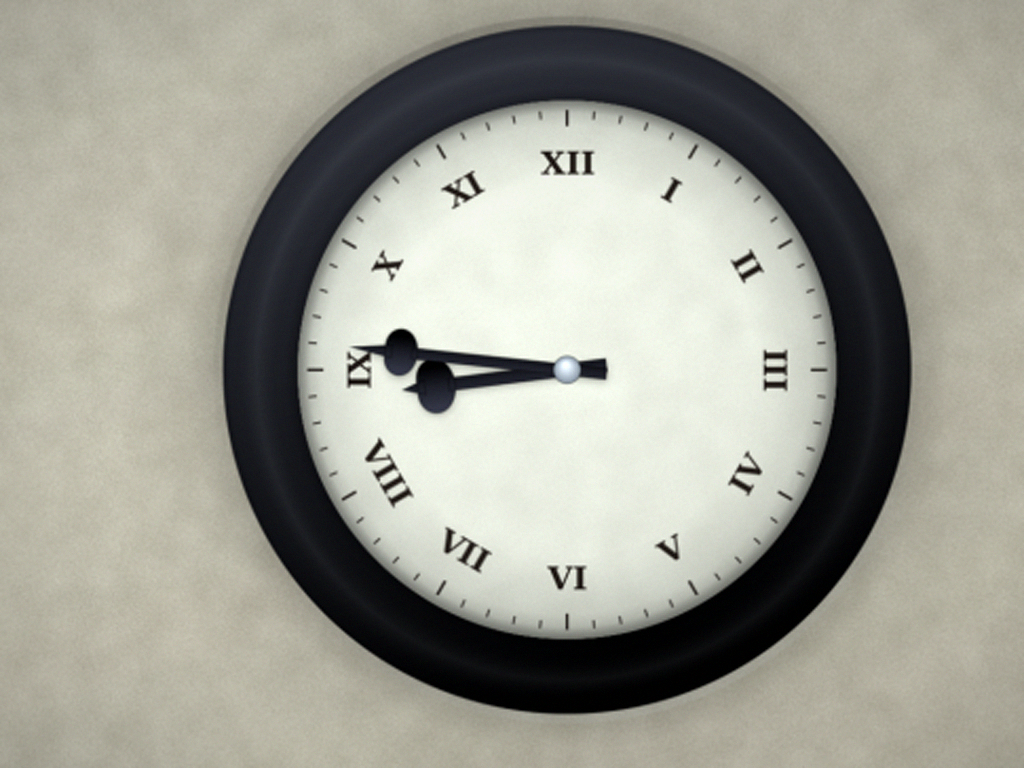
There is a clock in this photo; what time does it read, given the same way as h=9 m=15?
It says h=8 m=46
